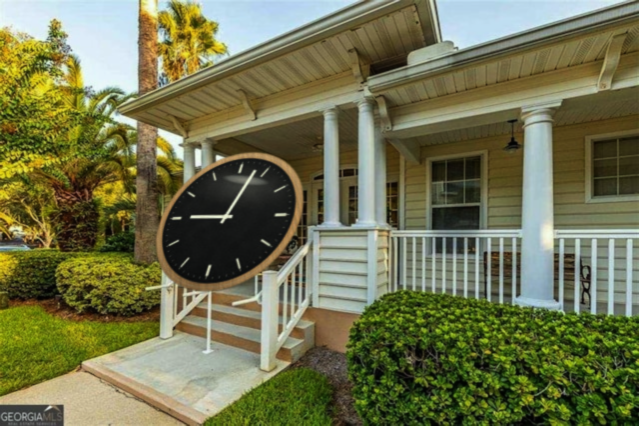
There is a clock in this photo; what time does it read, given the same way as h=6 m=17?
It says h=9 m=3
